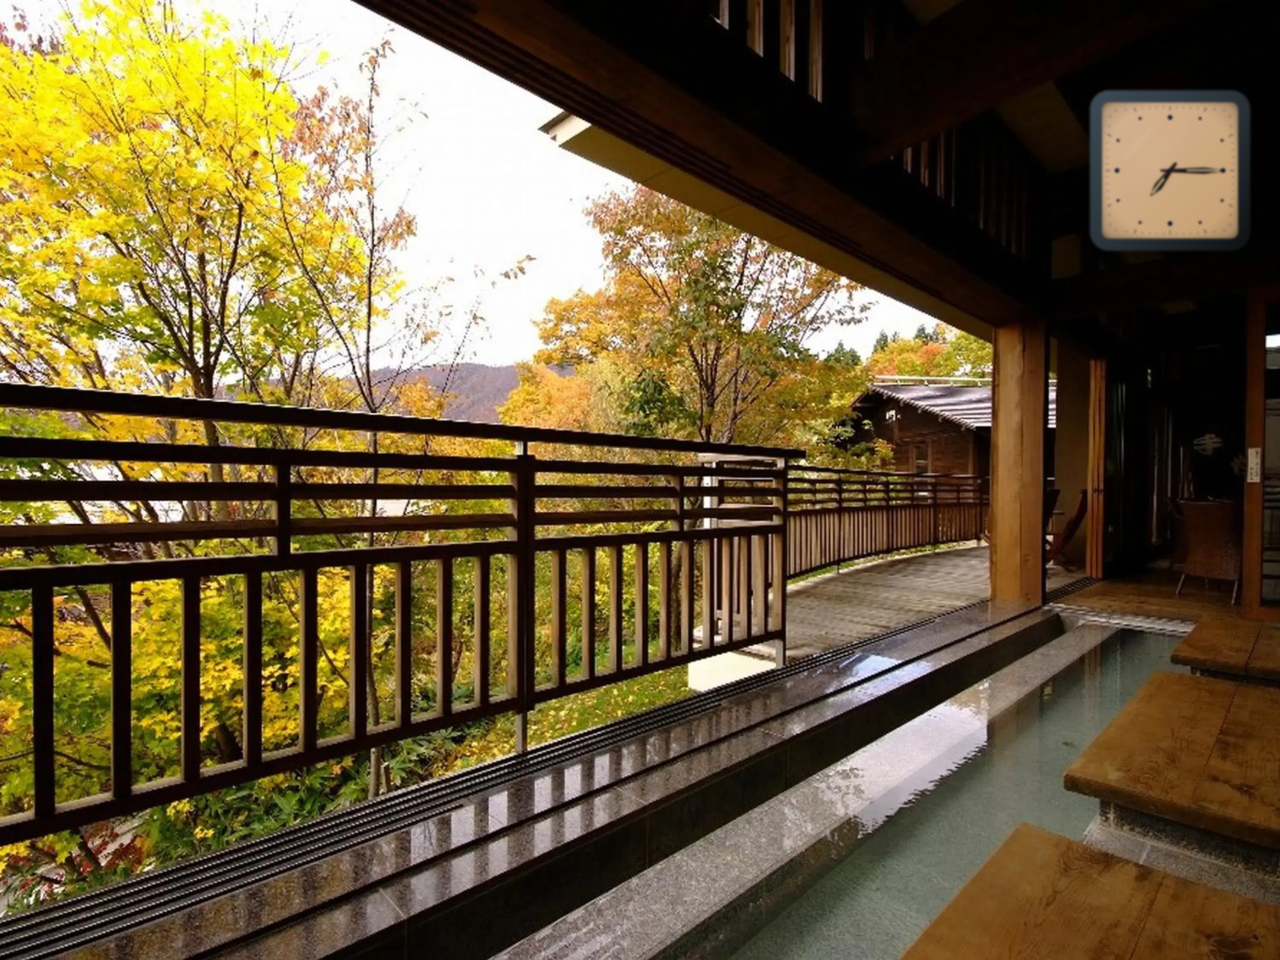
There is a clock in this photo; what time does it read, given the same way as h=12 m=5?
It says h=7 m=15
